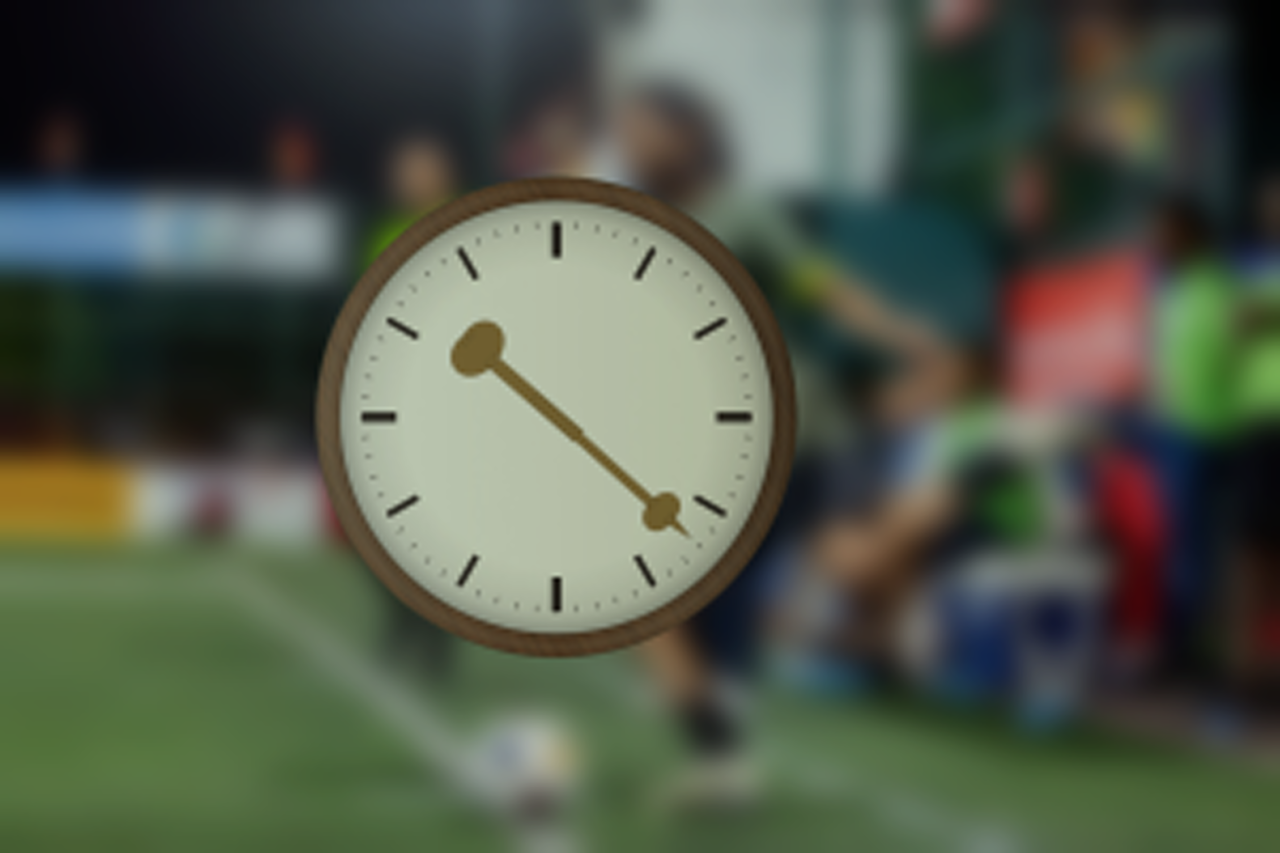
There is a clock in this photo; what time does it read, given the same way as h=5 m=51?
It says h=10 m=22
